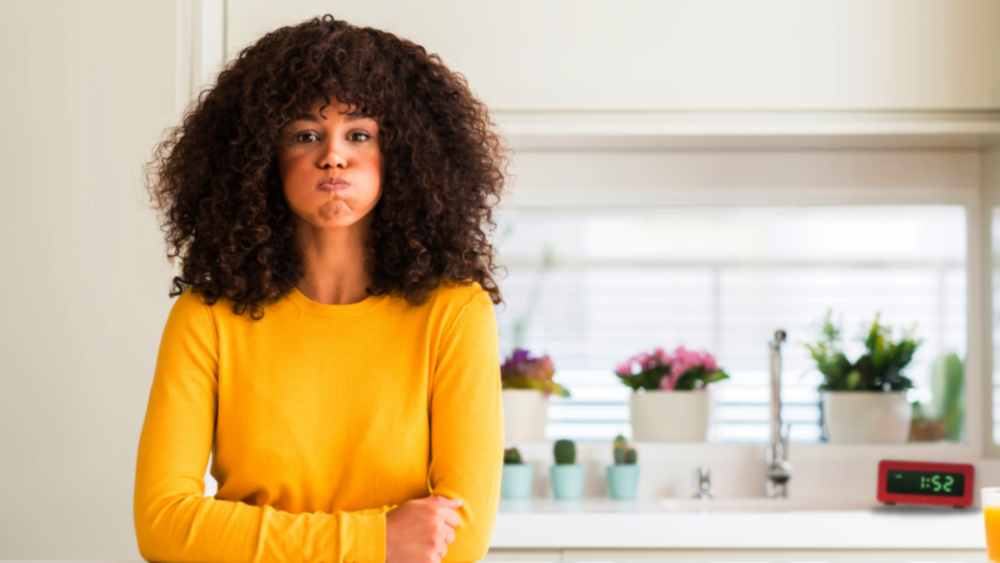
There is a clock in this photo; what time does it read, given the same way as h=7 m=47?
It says h=1 m=52
